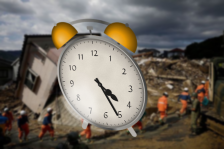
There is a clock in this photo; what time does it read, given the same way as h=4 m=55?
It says h=4 m=26
